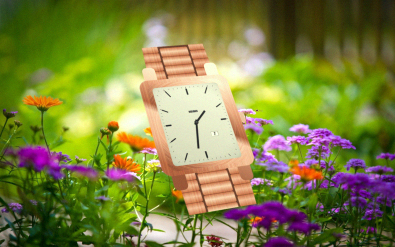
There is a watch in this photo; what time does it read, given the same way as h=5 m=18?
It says h=1 m=32
